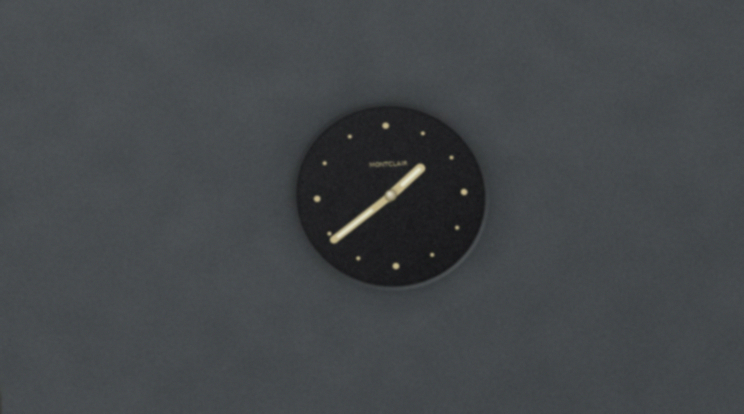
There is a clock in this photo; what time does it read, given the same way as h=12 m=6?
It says h=1 m=39
